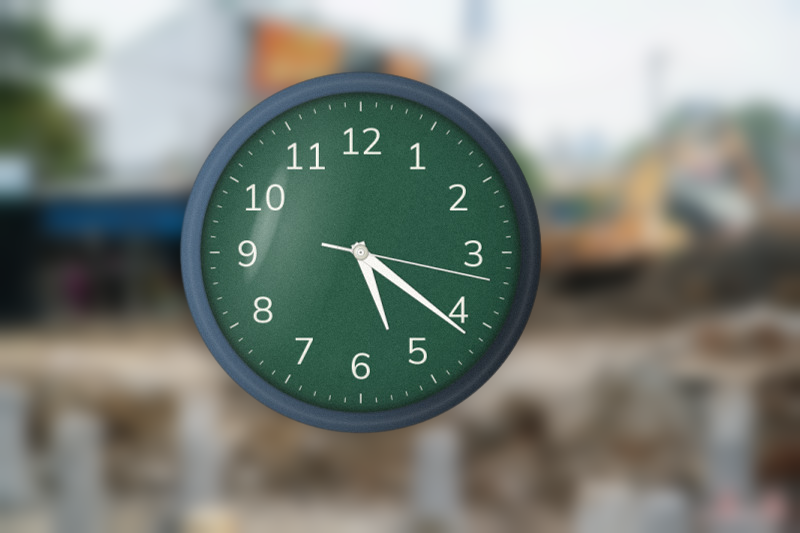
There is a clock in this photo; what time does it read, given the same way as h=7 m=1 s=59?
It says h=5 m=21 s=17
